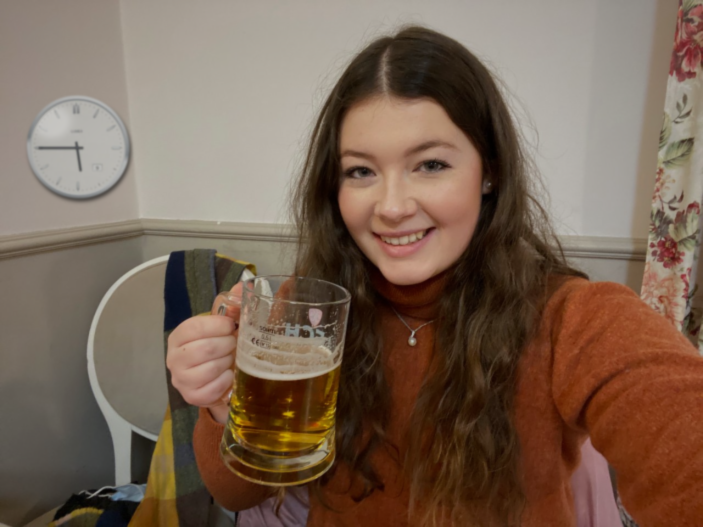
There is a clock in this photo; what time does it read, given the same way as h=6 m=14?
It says h=5 m=45
